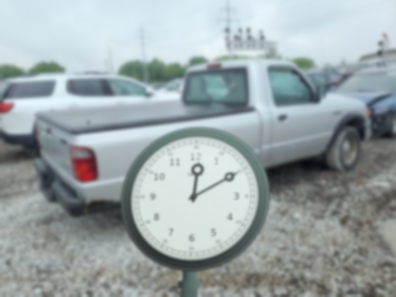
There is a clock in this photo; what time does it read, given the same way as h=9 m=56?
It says h=12 m=10
